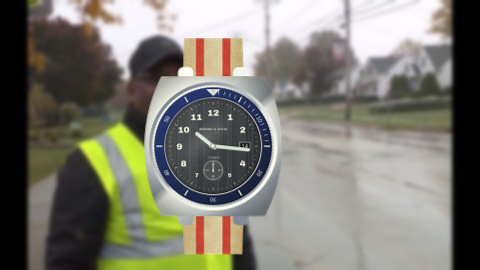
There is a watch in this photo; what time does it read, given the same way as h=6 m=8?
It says h=10 m=16
